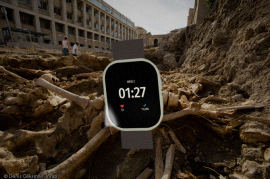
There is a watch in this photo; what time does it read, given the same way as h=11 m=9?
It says h=1 m=27
